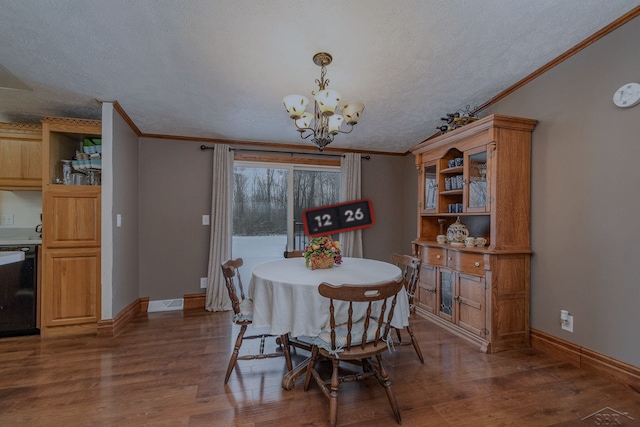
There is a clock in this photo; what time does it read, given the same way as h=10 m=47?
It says h=12 m=26
